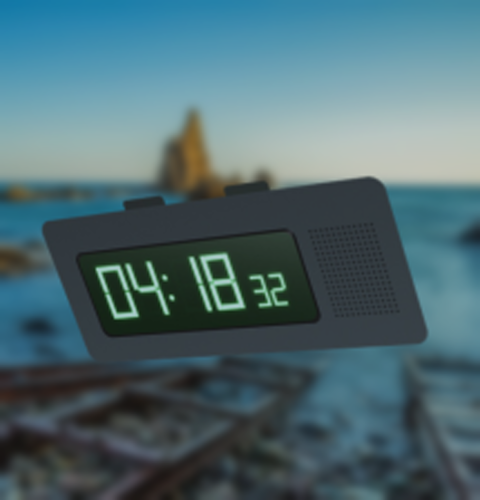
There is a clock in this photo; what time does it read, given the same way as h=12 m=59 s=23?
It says h=4 m=18 s=32
